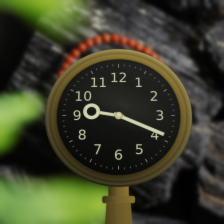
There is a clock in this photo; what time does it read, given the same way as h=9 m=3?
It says h=9 m=19
